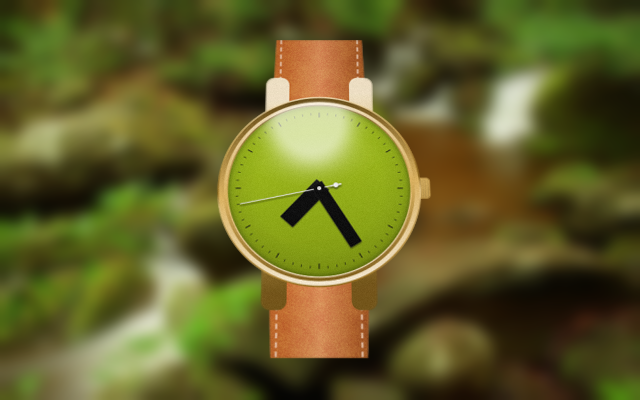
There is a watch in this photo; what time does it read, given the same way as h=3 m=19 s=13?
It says h=7 m=24 s=43
